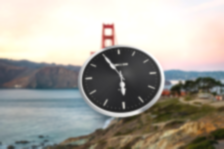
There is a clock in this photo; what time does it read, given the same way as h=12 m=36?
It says h=5 m=55
